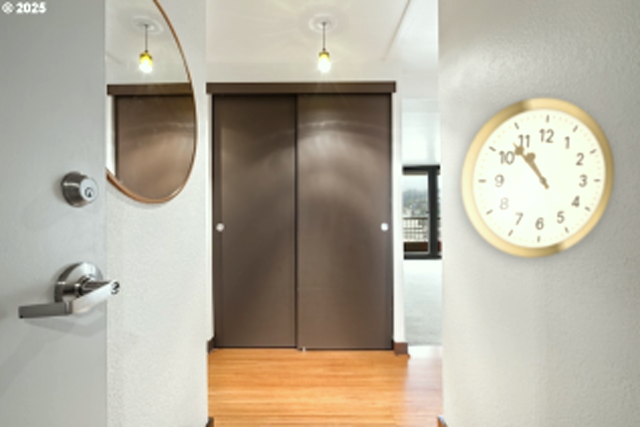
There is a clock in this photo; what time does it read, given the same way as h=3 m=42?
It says h=10 m=53
